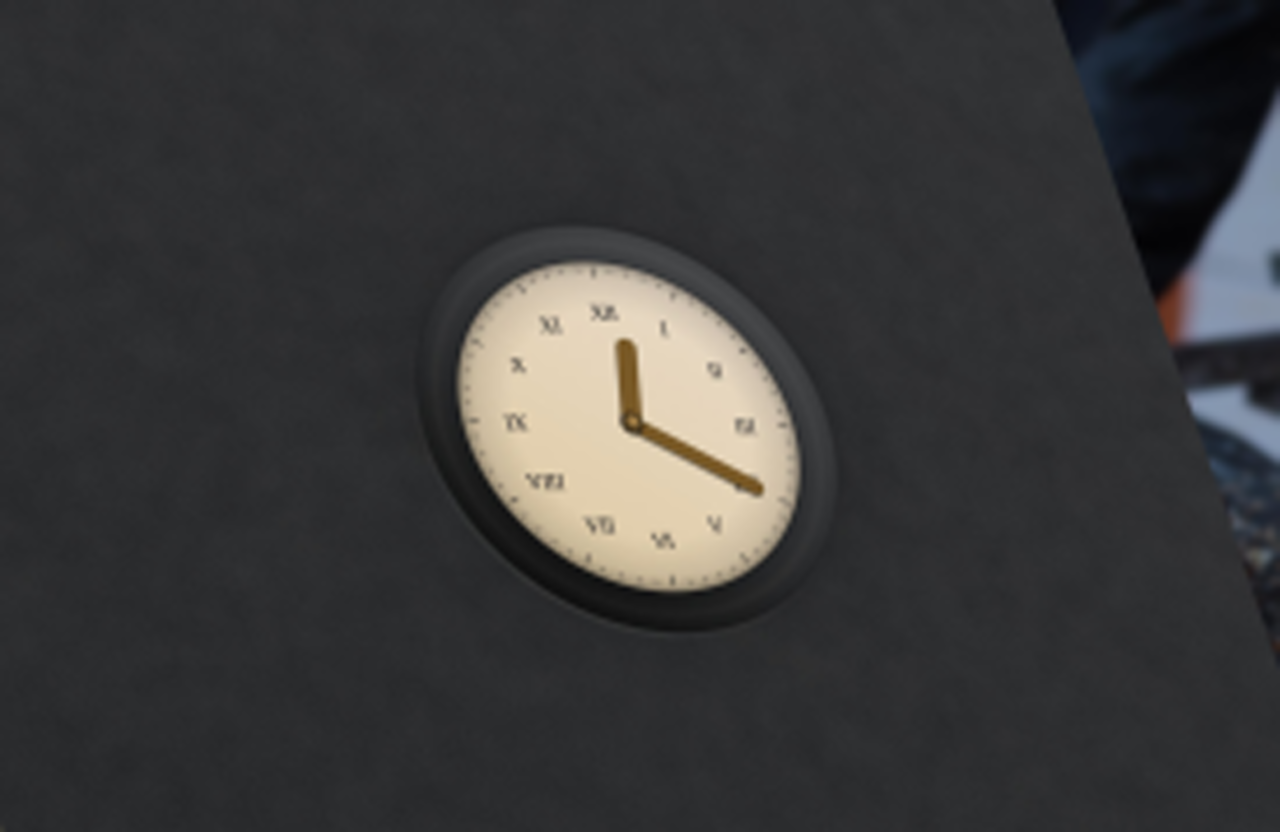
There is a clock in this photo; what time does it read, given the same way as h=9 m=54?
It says h=12 m=20
